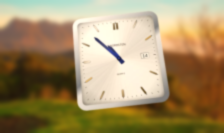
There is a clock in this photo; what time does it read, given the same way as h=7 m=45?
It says h=10 m=53
